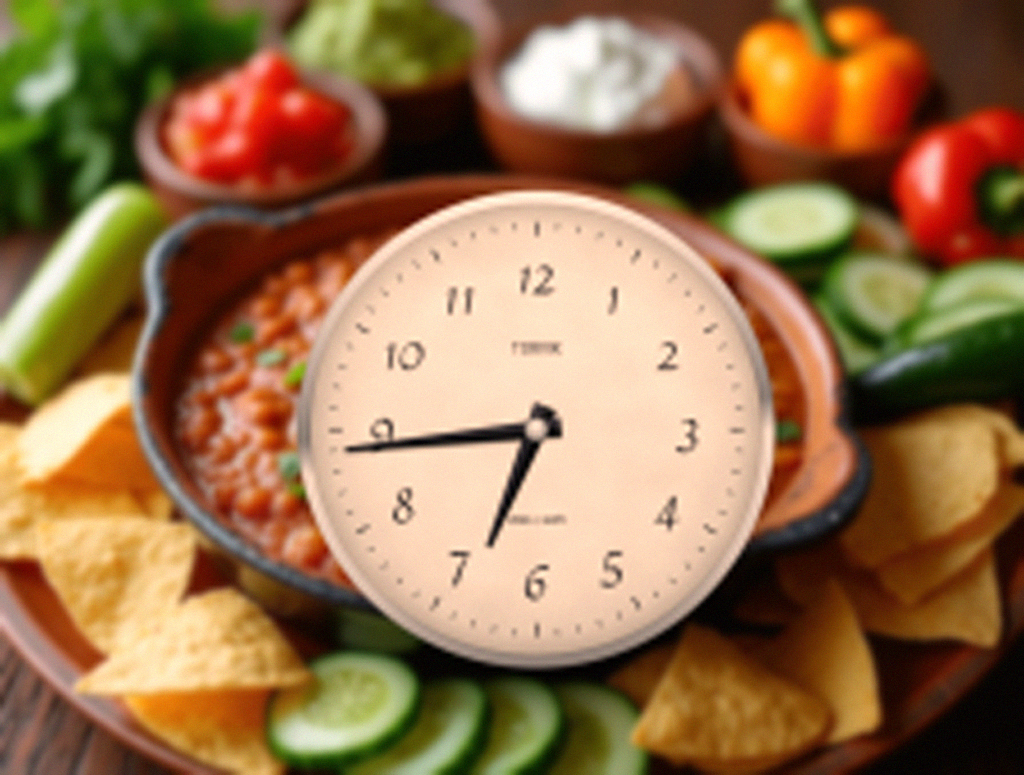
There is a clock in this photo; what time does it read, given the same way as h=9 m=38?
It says h=6 m=44
